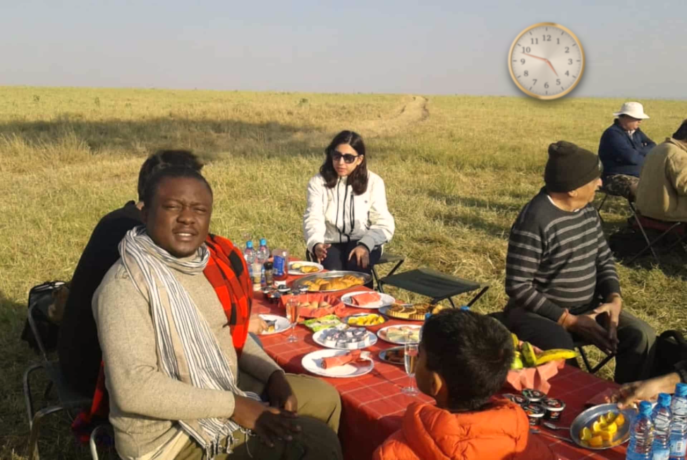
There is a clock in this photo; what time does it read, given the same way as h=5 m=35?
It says h=4 m=48
